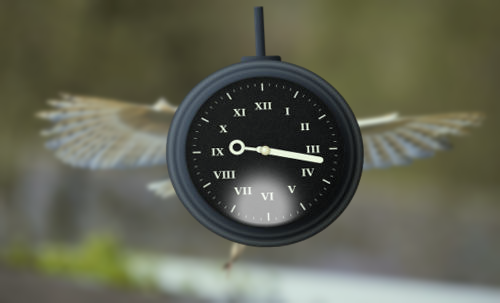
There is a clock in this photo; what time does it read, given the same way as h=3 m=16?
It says h=9 m=17
